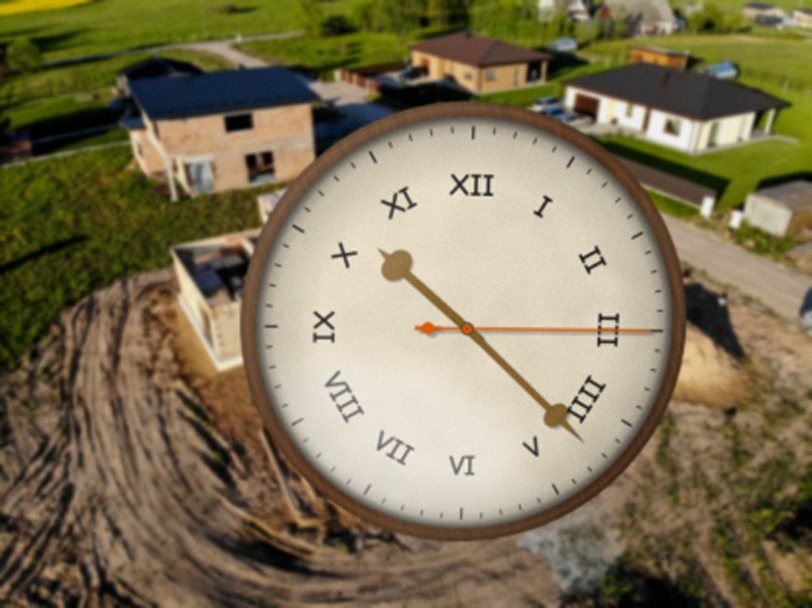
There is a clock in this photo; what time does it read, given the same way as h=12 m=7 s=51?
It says h=10 m=22 s=15
